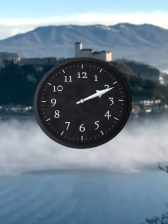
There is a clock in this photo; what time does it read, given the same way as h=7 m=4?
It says h=2 m=11
